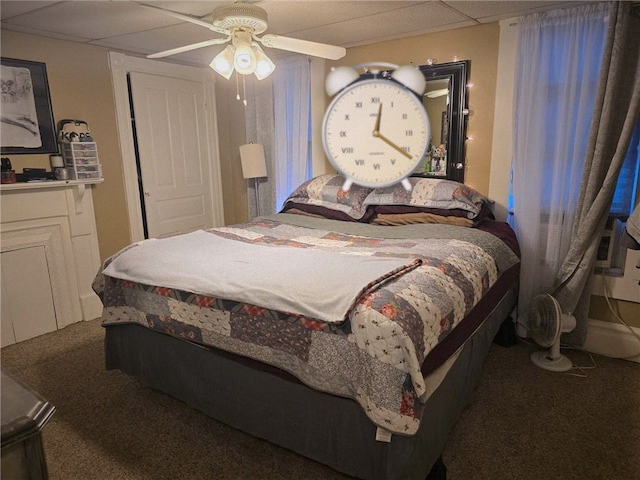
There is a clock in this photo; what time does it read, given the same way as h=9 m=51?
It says h=12 m=21
